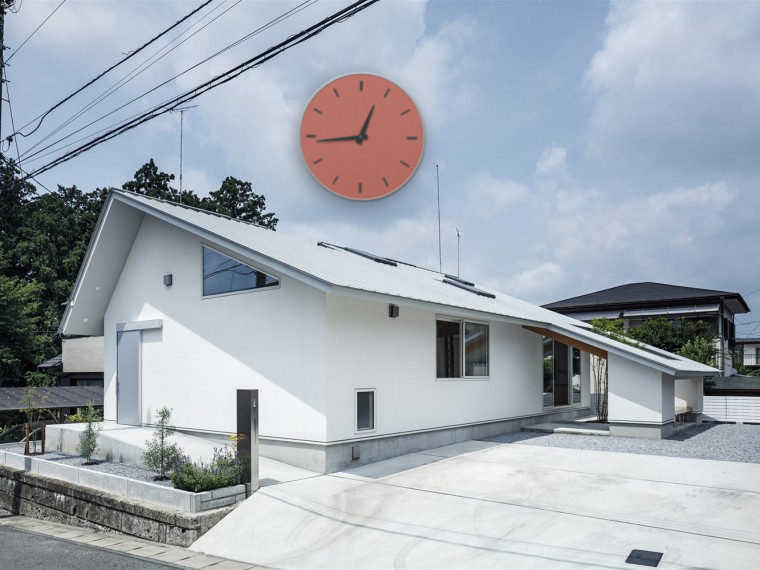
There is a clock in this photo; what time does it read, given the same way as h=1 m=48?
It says h=12 m=44
